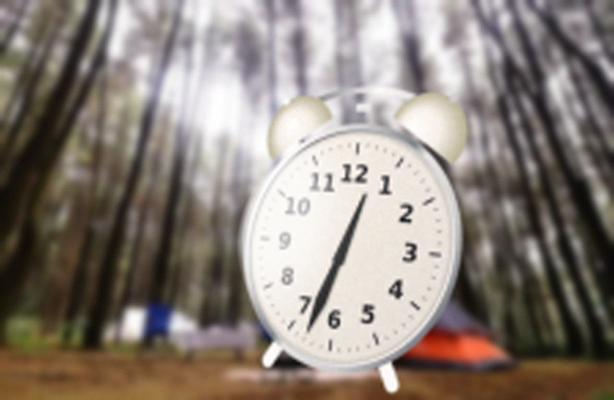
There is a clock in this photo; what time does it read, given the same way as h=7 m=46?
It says h=12 m=33
